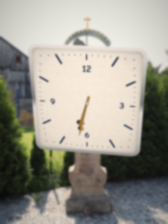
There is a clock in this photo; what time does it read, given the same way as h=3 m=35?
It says h=6 m=32
